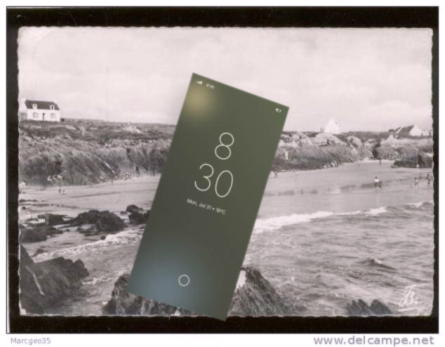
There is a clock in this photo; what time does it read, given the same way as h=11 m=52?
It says h=8 m=30
